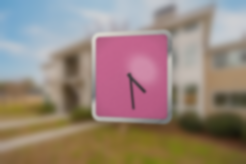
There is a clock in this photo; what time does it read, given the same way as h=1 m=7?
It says h=4 m=29
